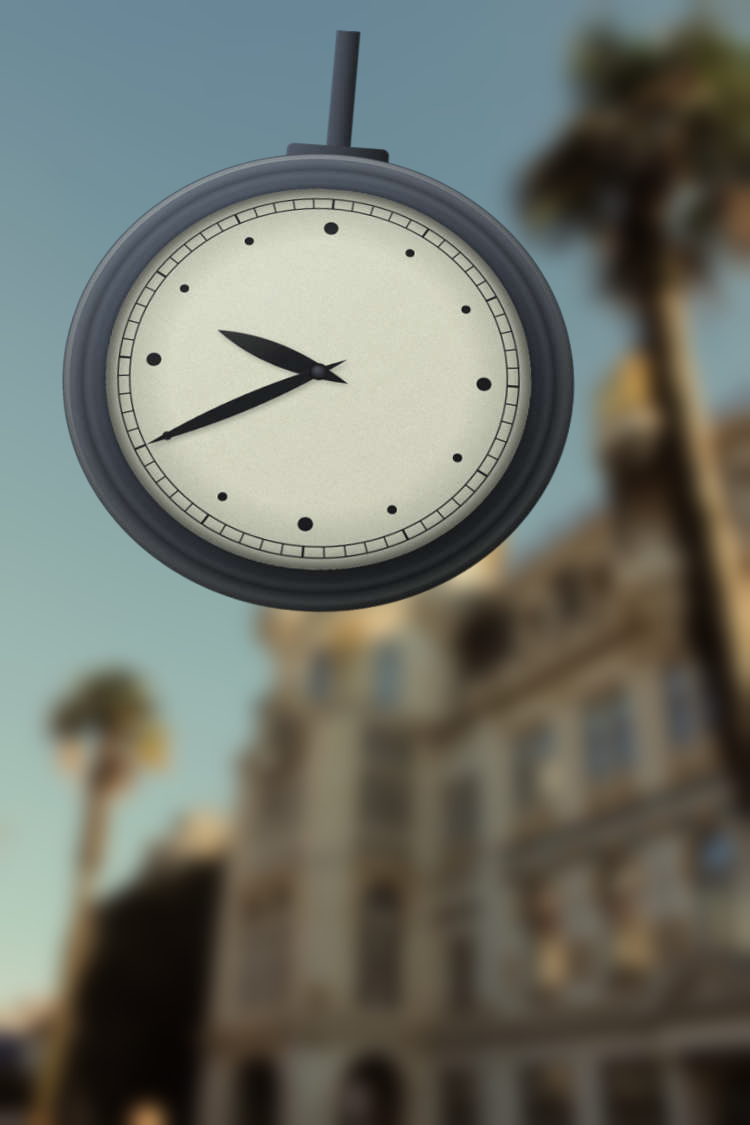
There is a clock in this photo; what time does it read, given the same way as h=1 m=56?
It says h=9 m=40
